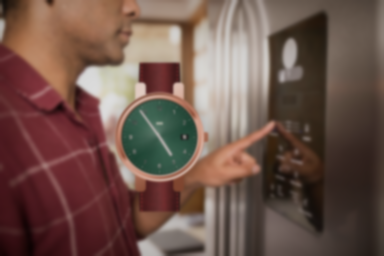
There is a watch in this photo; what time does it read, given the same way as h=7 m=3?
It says h=4 m=54
